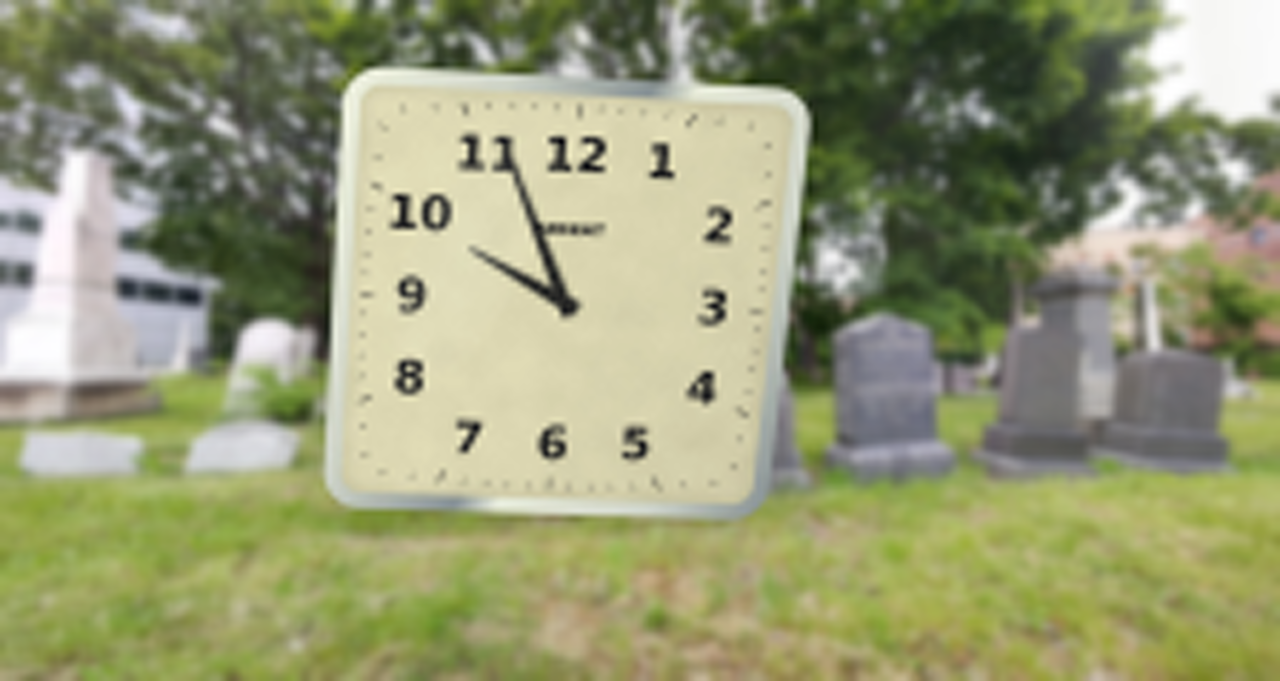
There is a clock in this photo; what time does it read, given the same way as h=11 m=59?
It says h=9 m=56
